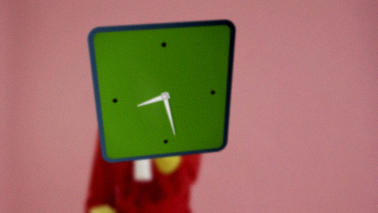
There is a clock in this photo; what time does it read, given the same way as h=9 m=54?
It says h=8 m=28
